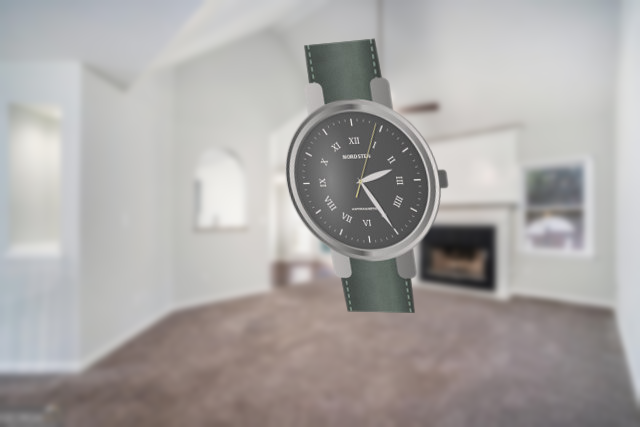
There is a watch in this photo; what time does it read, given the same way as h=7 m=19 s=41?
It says h=2 m=25 s=4
